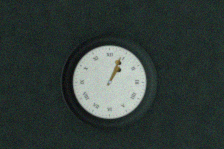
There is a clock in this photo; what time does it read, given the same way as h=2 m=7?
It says h=1 m=4
